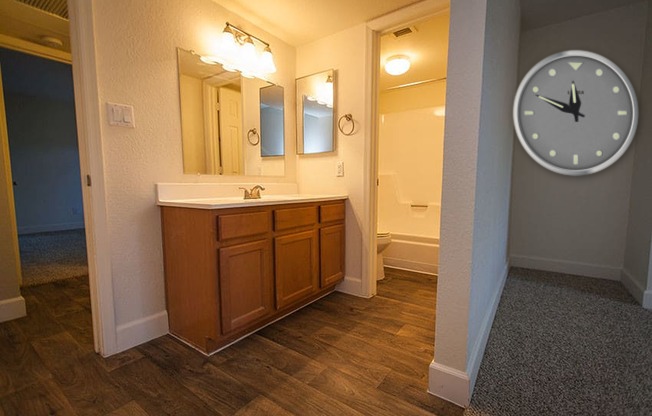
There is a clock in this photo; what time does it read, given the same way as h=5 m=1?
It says h=11 m=49
